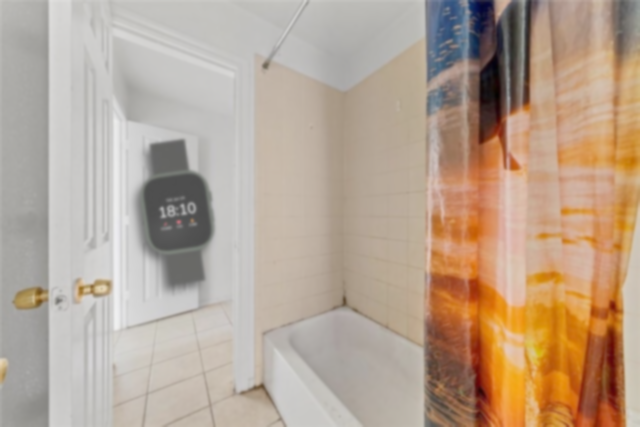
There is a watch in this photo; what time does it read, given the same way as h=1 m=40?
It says h=18 m=10
